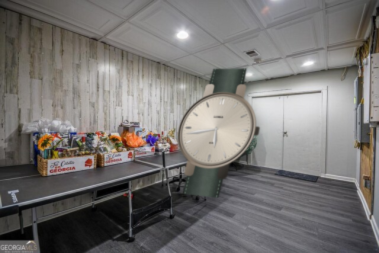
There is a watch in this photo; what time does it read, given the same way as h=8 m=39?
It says h=5 m=43
